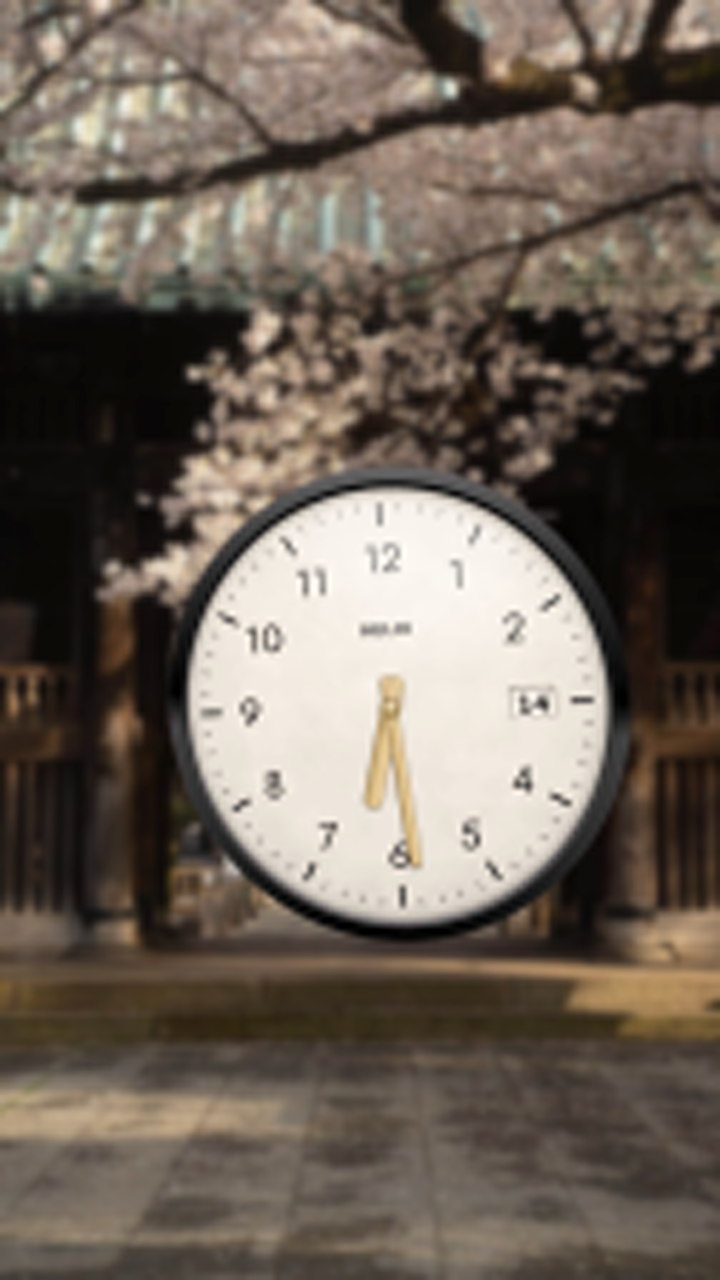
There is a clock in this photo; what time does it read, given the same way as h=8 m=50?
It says h=6 m=29
